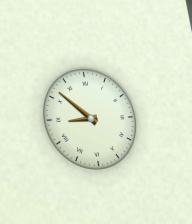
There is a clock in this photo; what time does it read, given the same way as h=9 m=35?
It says h=8 m=52
